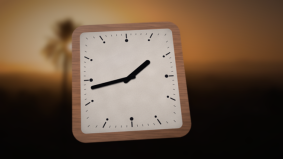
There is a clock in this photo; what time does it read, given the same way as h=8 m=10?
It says h=1 m=43
